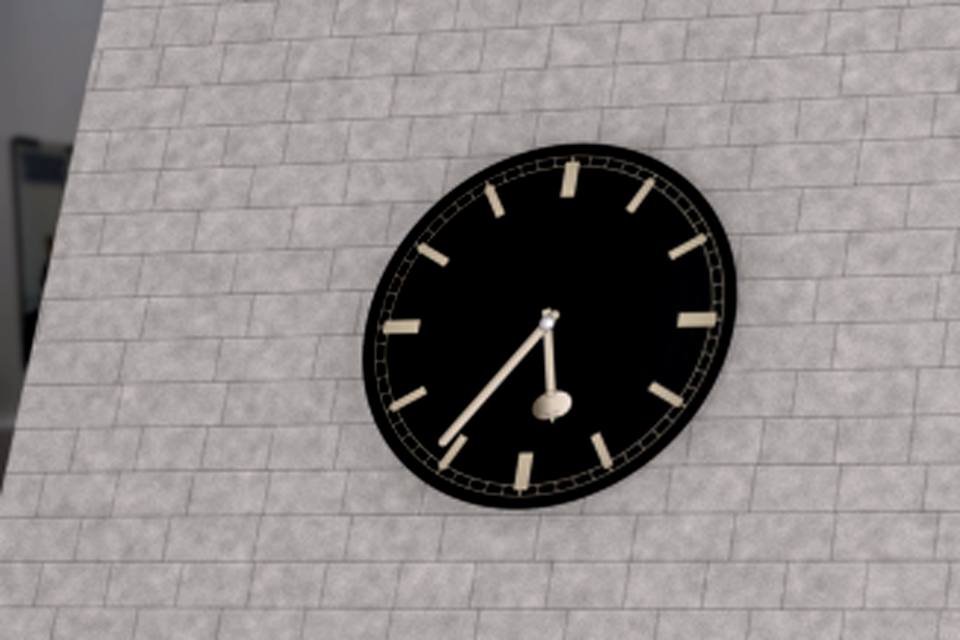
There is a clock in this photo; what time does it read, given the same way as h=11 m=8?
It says h=5 m=36
